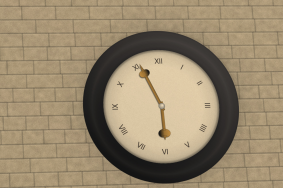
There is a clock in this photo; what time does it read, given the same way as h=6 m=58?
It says h=5 m=56
